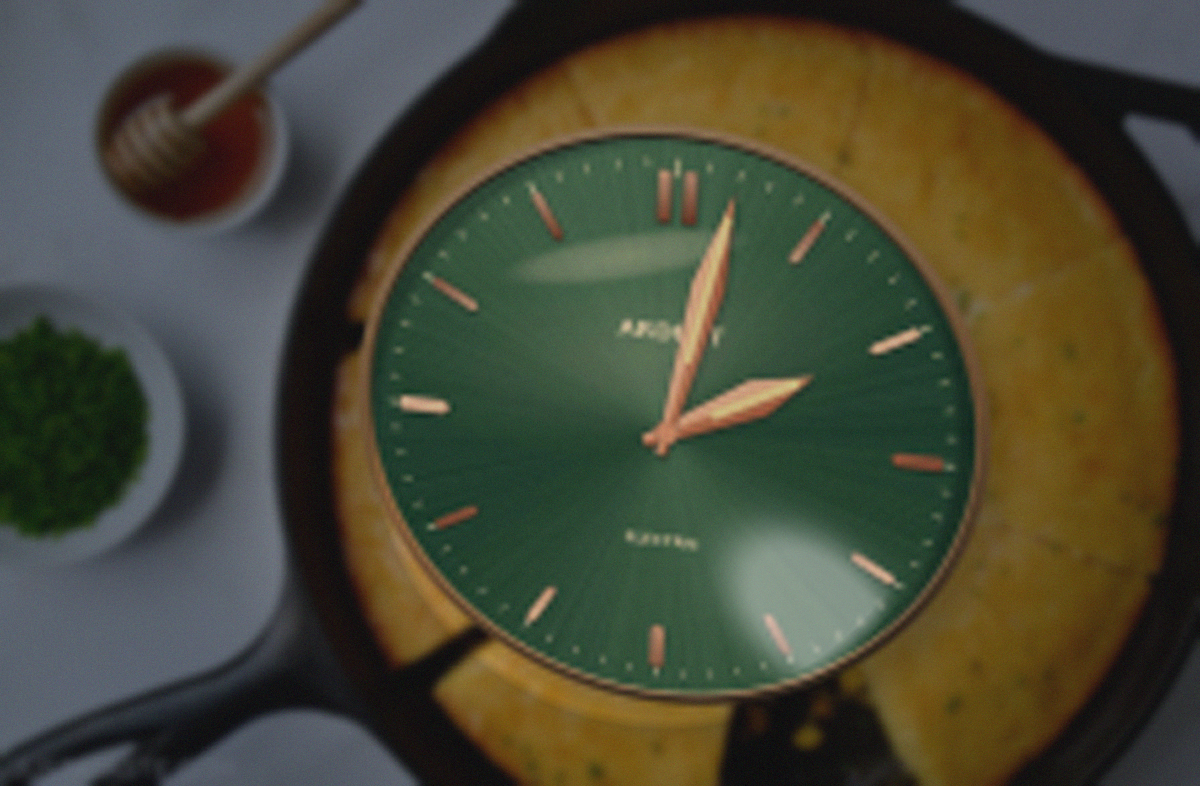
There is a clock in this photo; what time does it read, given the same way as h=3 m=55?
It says h=2 m=2
